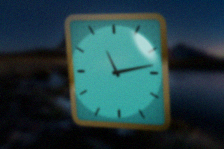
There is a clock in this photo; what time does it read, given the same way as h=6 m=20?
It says h=11 m=13
